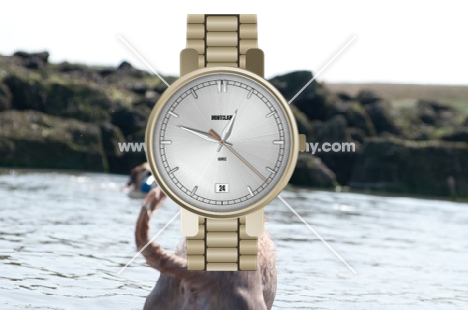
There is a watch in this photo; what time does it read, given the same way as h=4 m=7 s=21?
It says h=12 m=48 s=22
